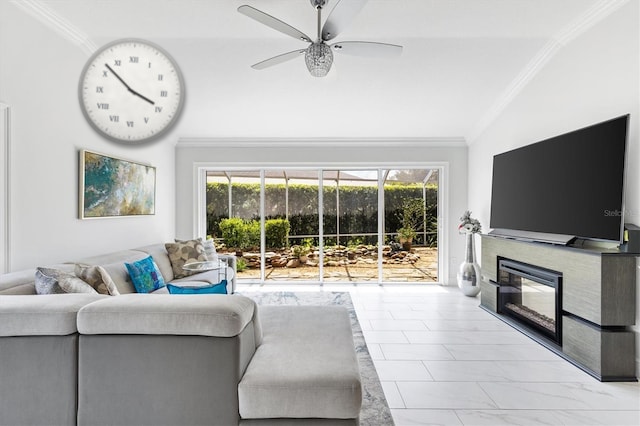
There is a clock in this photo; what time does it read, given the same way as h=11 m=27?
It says h=3 m=52
